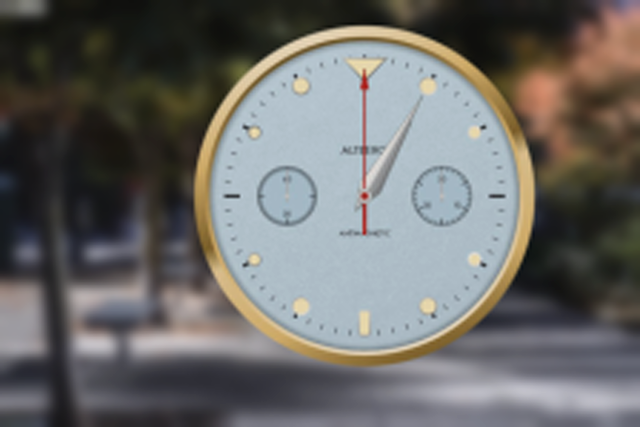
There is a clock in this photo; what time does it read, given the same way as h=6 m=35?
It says h=1 m=5
